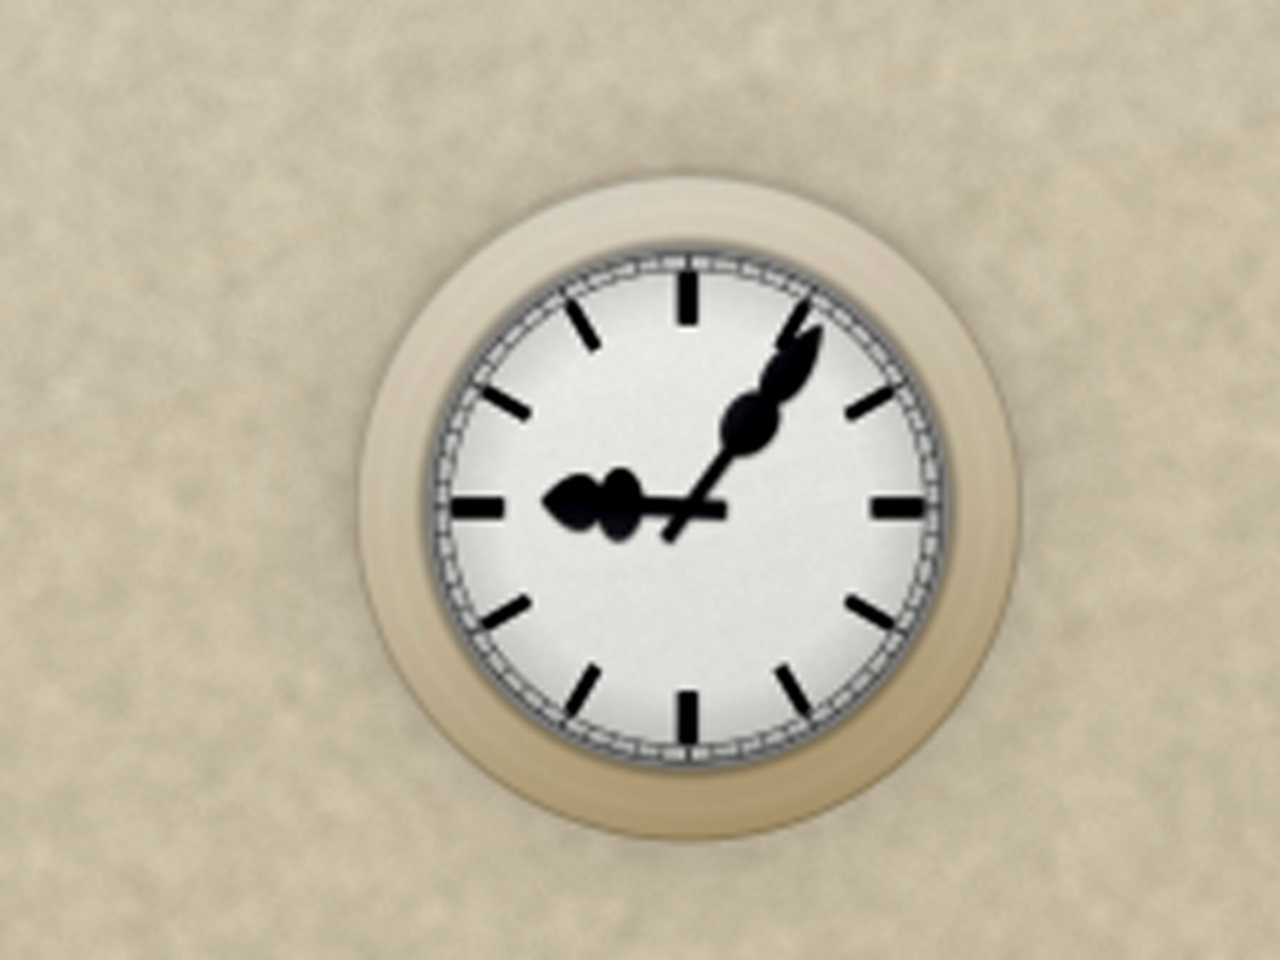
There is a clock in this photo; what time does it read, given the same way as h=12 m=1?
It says h=9 m=6
